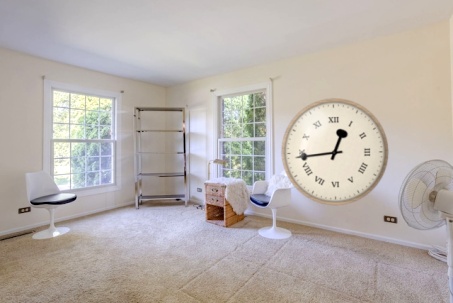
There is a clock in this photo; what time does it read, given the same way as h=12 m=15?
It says h=12 m=44
